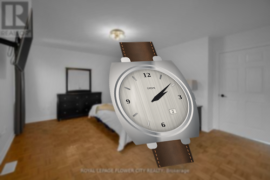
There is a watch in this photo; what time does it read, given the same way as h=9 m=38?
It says h=2 m=9
